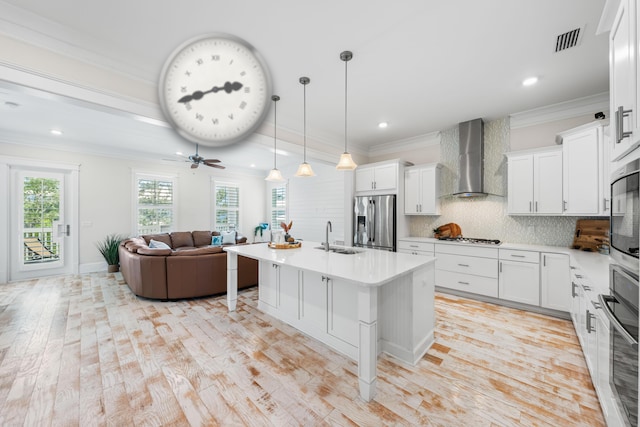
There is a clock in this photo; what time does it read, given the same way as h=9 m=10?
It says h=2 m=42
